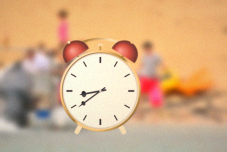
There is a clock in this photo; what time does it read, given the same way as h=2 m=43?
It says h=8 m=39
